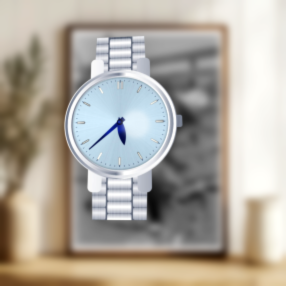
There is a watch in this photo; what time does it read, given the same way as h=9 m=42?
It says h=5 m=38
